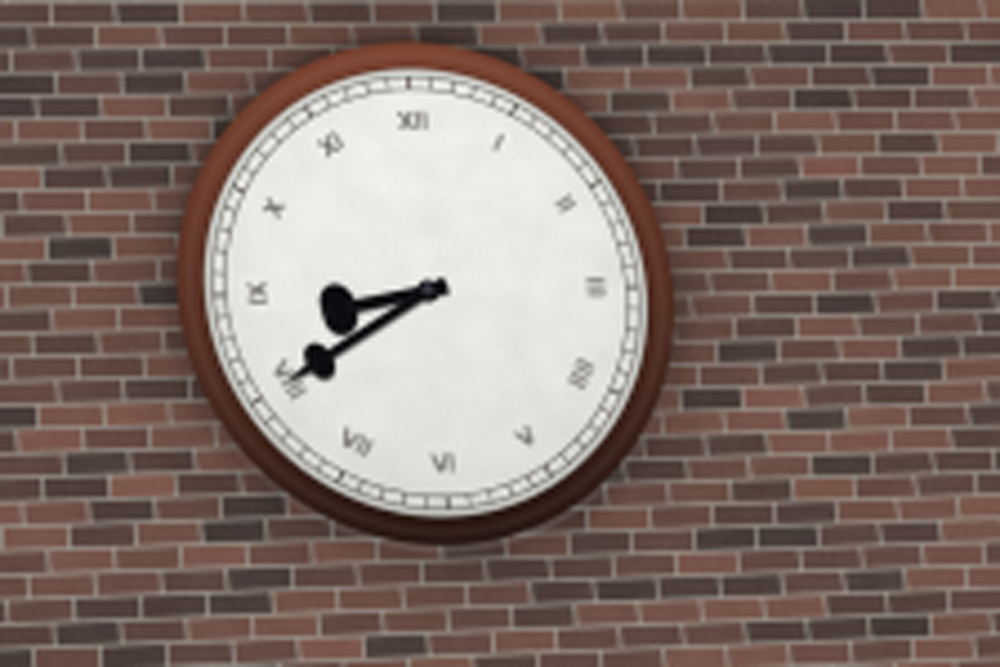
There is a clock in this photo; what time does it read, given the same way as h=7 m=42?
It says h=8 m=40
